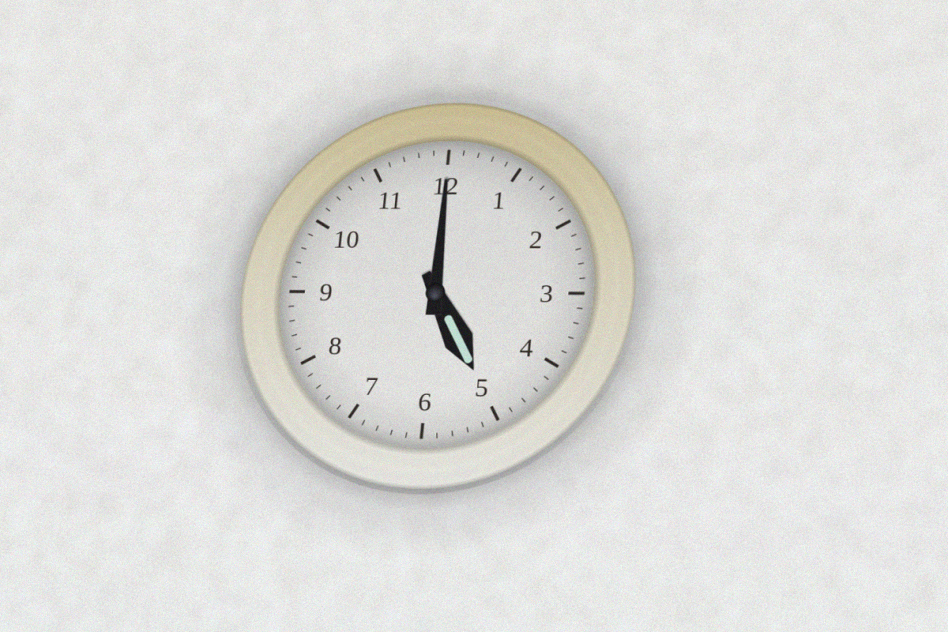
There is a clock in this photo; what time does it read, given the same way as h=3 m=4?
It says h=5 m=0
